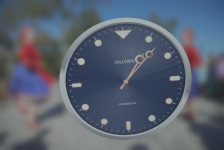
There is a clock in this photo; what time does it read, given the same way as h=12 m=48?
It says h=1 m=7
